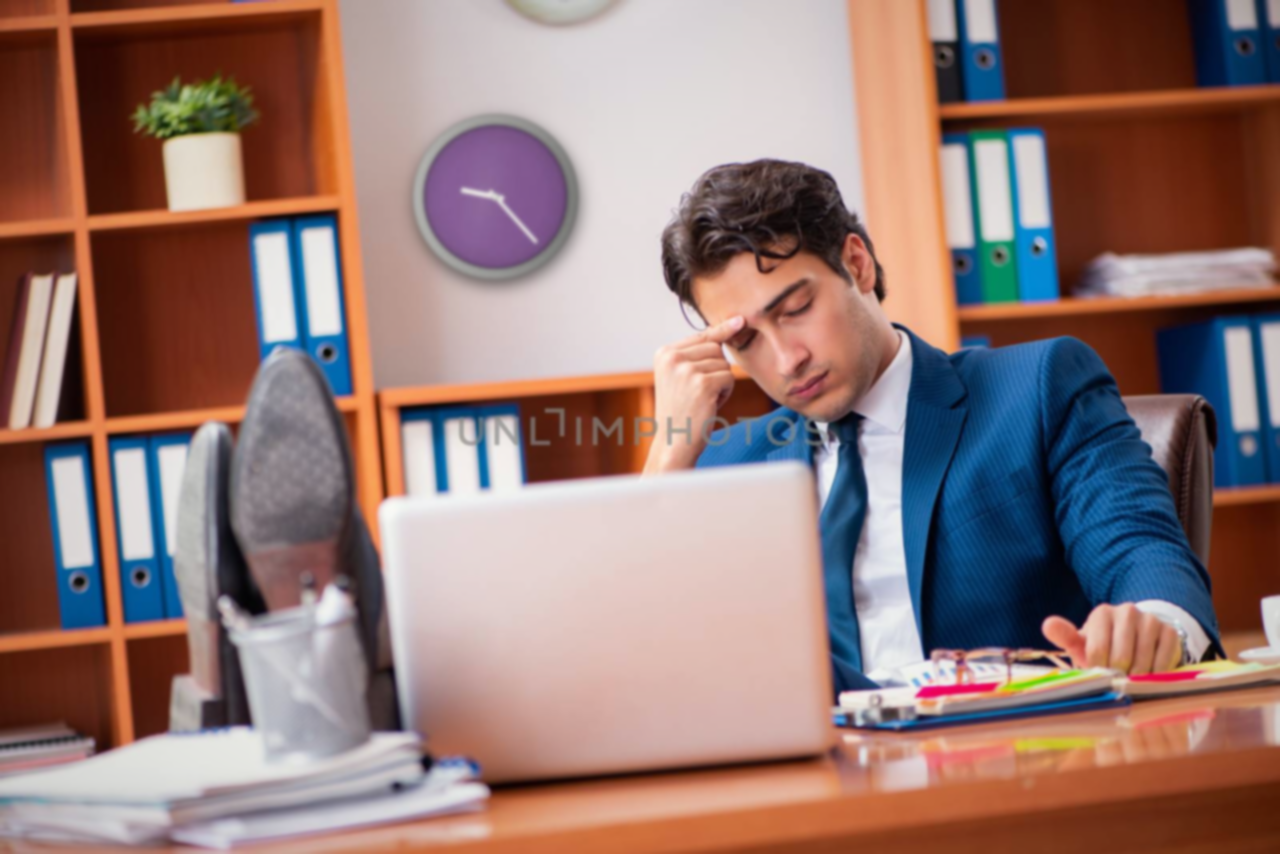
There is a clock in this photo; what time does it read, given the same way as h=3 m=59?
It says h=9 m=23
